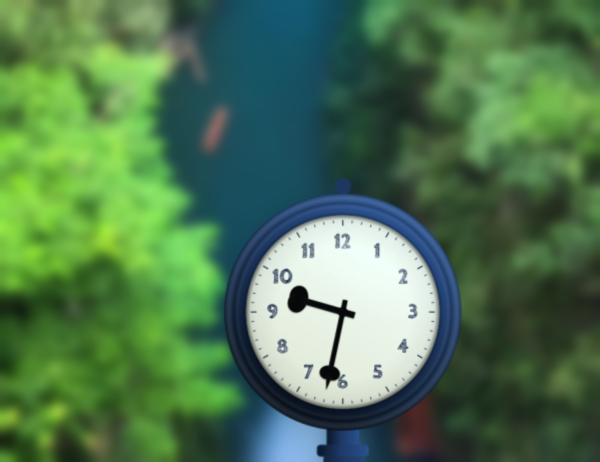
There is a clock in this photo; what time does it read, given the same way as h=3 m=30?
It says h=9 m=32
